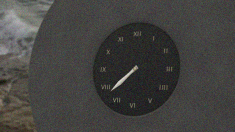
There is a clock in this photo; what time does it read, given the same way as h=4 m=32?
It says h=7 m=38
